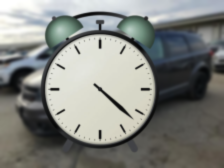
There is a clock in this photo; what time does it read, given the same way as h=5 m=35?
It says h=4 m=22
